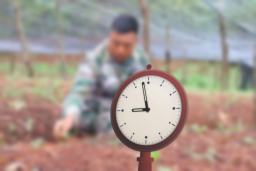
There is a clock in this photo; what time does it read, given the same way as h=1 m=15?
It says h=8 m=58
